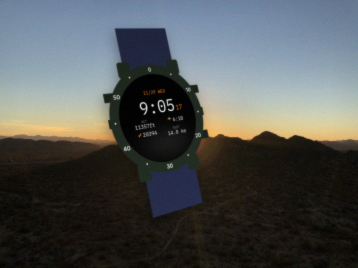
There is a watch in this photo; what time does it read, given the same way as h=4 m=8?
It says h=9 m=5
